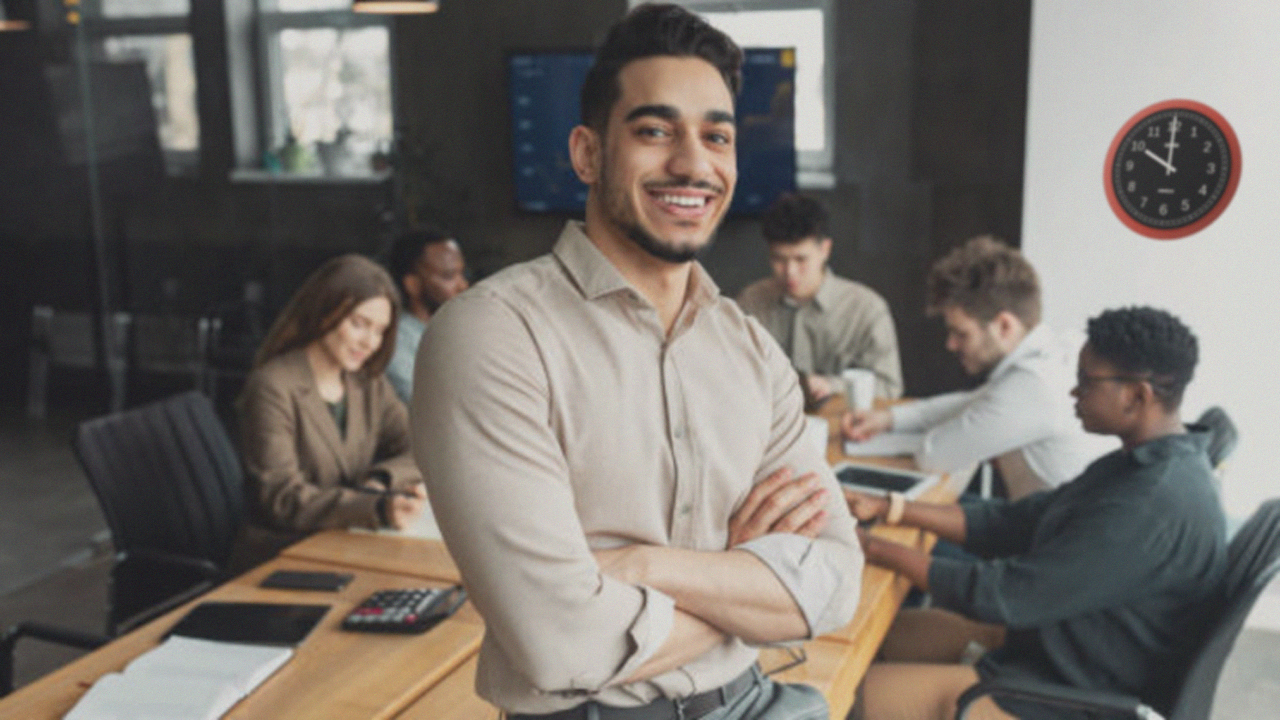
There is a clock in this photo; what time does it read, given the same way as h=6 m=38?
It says h=10 m=0
